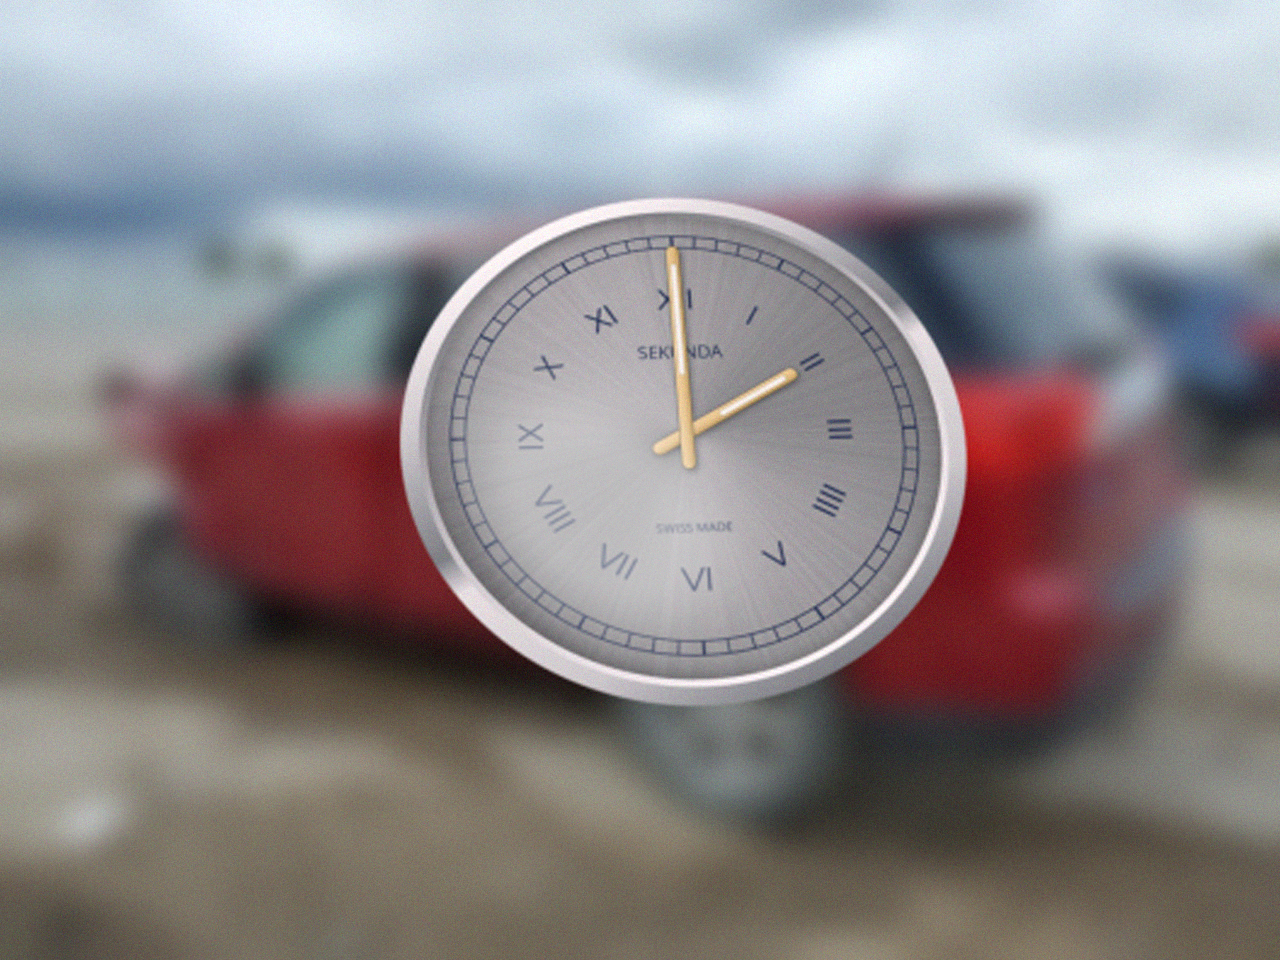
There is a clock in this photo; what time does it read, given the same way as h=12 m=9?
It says h=2 m=0
